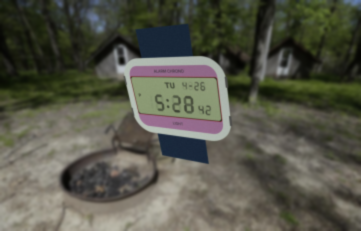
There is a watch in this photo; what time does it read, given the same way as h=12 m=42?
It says h=5 m=28
